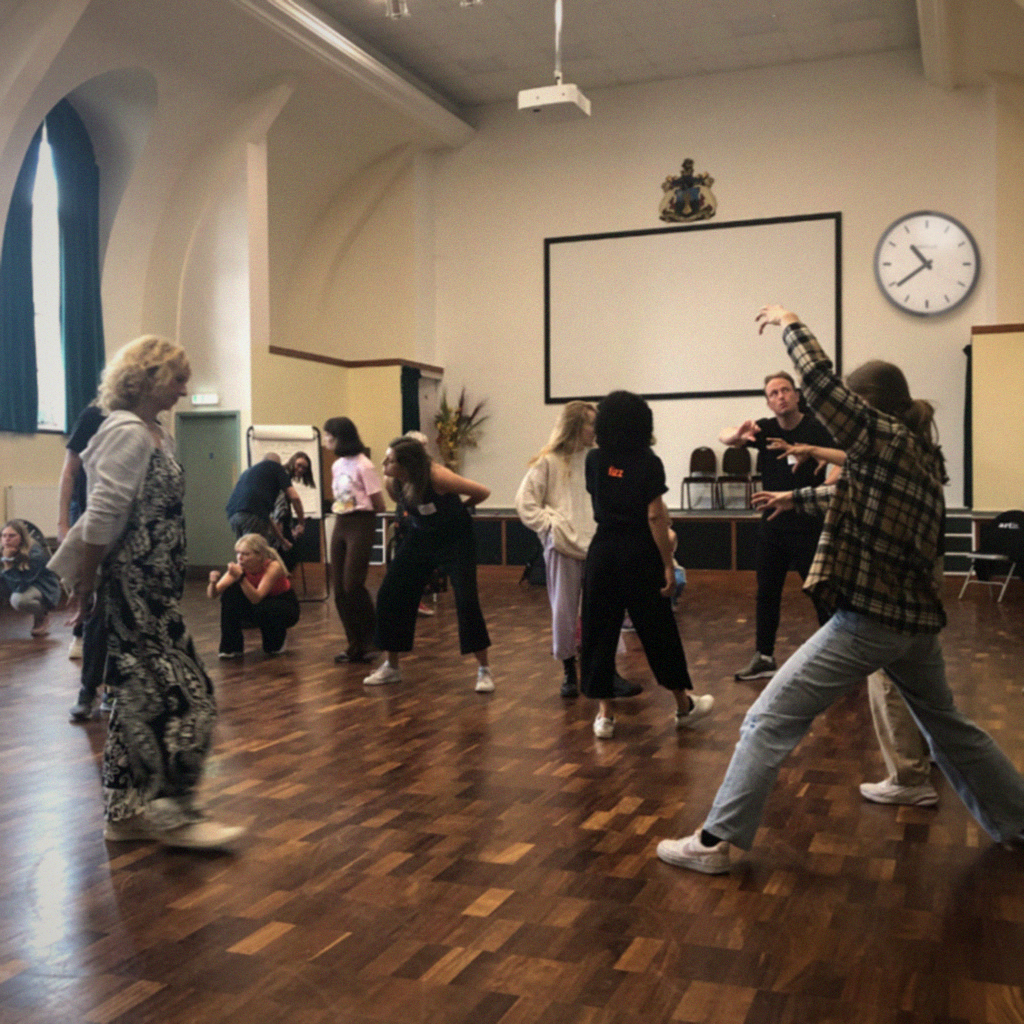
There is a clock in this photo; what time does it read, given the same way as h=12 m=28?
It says h=10 m=39
